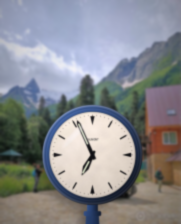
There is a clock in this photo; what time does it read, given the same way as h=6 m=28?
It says h=6 m=56
